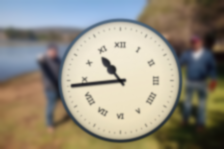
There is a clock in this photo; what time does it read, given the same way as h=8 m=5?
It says h=10 m=44
